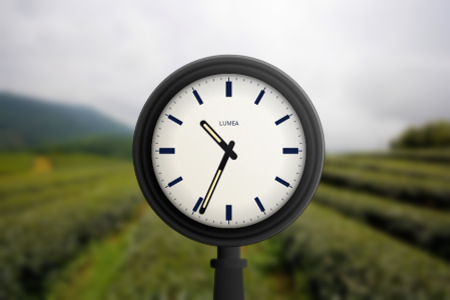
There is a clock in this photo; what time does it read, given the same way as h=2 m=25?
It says h=10 m=34
